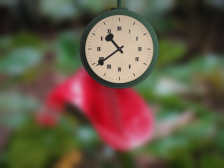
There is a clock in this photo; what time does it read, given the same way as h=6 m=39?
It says h=10 m=39
